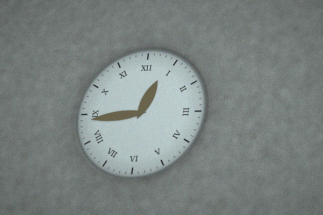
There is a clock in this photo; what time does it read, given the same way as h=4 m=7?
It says h=12 m=44
